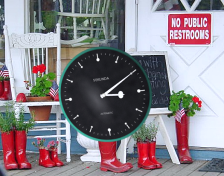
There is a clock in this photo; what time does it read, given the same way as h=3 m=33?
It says h=3 m=10
